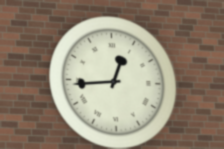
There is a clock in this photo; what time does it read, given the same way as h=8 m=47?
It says h=12 m=44
